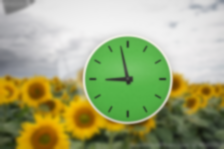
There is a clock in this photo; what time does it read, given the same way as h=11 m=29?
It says h=8 m=58
